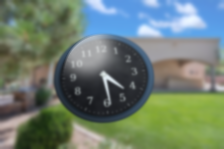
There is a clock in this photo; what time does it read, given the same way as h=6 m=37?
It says h=4 m=29
